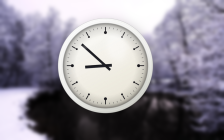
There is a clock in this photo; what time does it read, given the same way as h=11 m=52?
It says h=8 m=52
